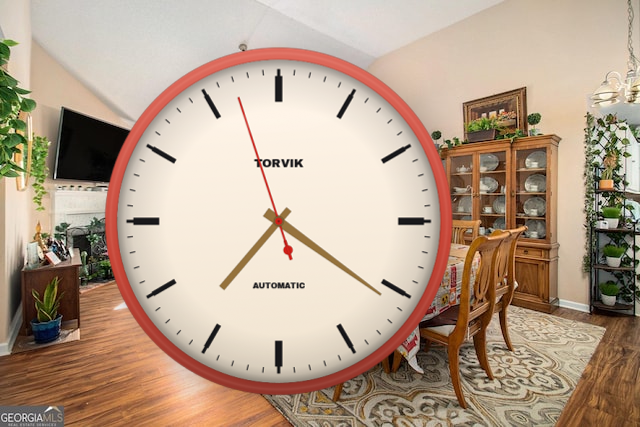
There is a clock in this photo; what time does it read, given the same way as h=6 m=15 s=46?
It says h=7 m=20 s=57
